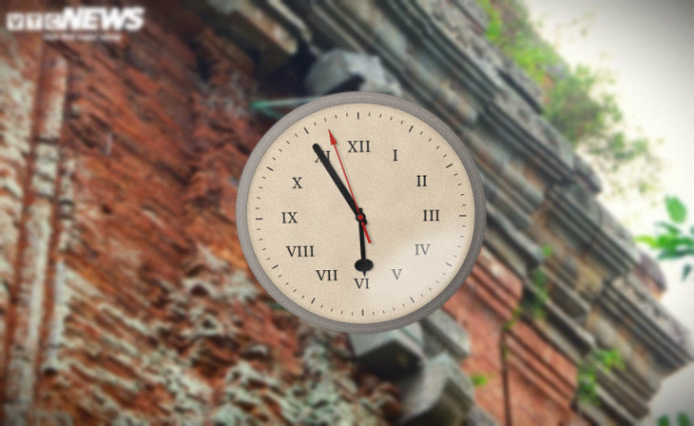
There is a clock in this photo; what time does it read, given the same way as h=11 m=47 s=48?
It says h=5 m=54 s=57
